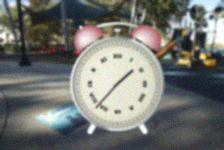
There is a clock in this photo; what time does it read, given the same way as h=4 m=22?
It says h=1 m=37
